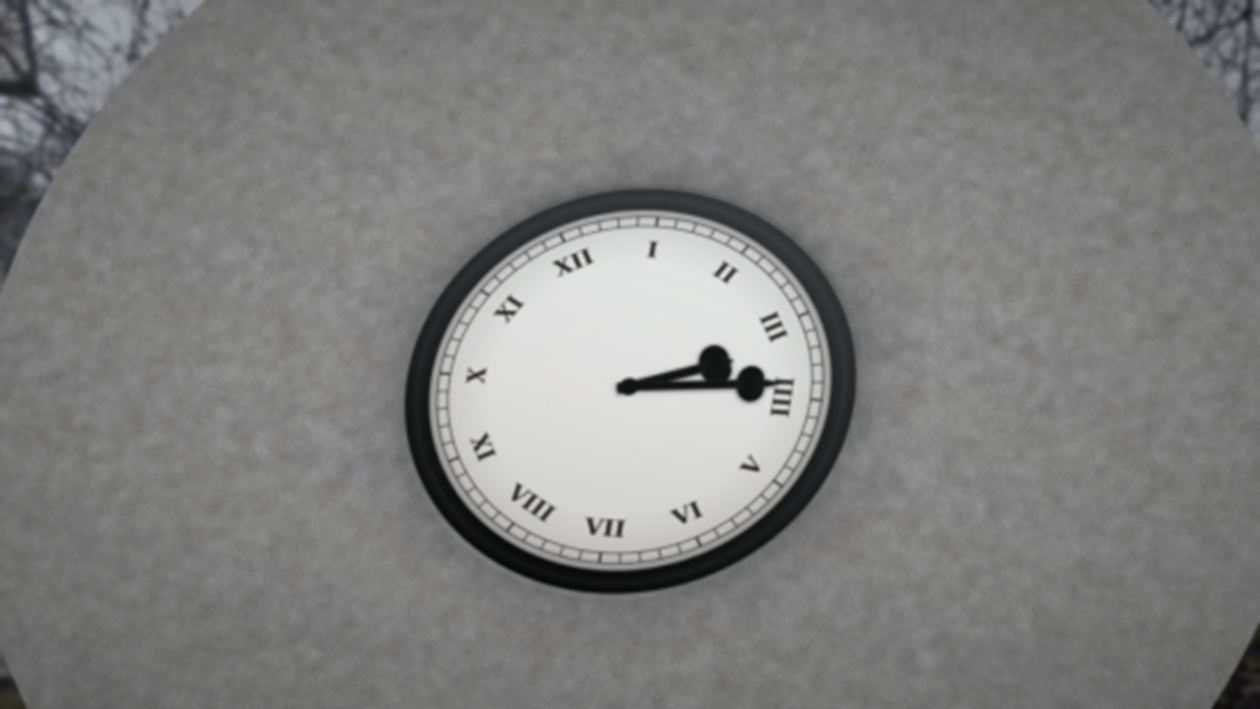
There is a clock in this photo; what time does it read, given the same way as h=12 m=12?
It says h=3 m=19
